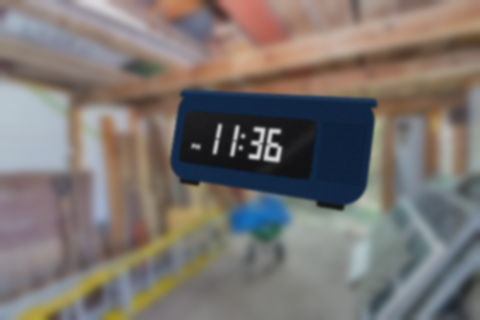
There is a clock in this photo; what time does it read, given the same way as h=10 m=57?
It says h=11 m=36
